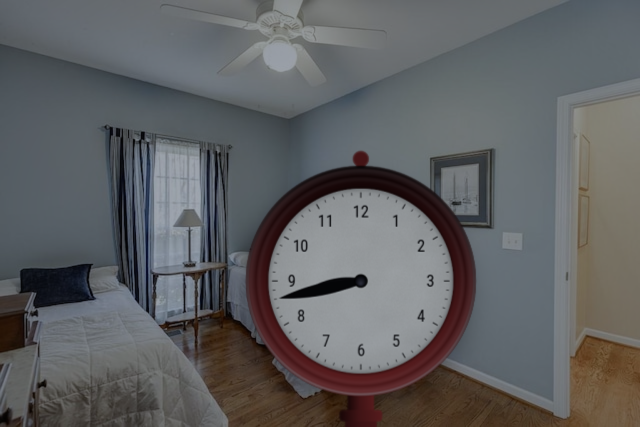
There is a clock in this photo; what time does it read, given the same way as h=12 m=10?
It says h=8 m=43
